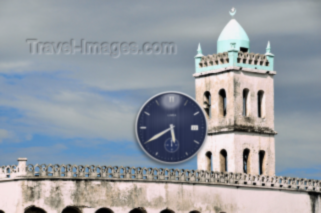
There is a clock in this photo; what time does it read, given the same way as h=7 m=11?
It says h=5 m=40
